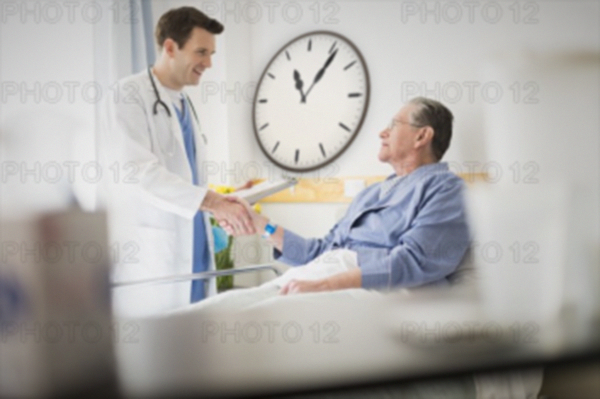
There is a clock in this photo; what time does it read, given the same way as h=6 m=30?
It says h=11 m=6
